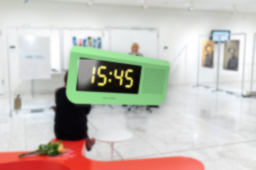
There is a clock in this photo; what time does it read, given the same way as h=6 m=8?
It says h=15 m=45
